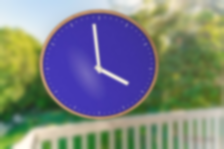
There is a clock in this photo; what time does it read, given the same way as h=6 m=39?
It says h=3 m=59
